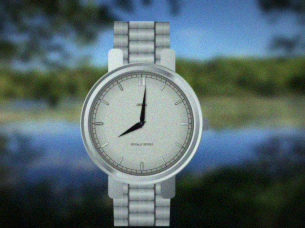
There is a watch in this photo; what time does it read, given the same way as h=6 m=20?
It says h=8 m=1
